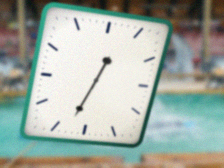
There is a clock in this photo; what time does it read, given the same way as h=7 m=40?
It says h=12 m=33
